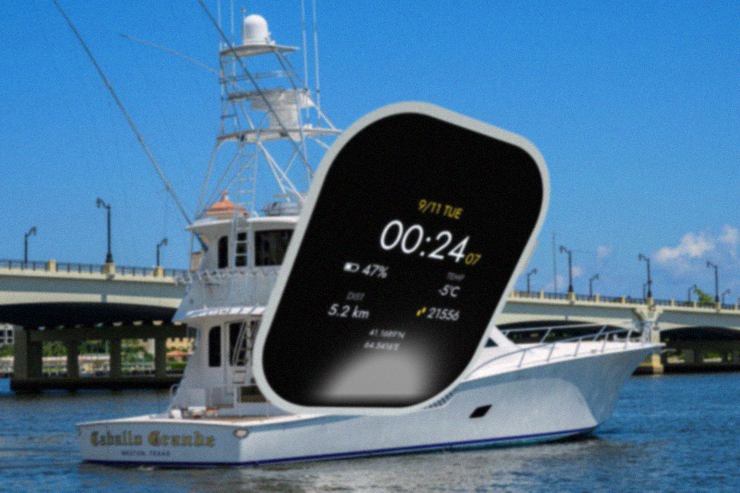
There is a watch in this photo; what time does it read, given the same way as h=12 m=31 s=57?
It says h=0 m=24 s=7
